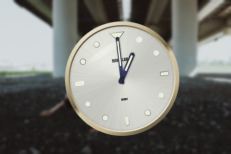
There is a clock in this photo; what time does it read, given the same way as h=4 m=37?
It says h=1 m=0
